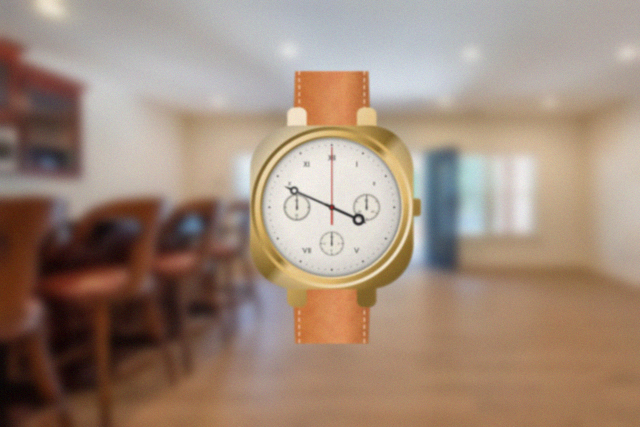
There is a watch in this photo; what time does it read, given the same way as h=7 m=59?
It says h=3 m=49
